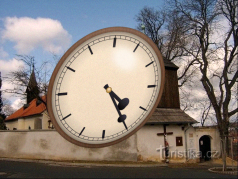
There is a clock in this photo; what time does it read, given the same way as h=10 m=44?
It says h=4 m=25
